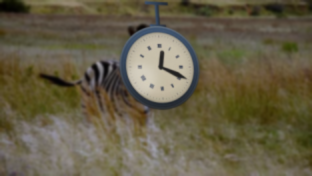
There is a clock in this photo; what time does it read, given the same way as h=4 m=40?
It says h=12 m=19
